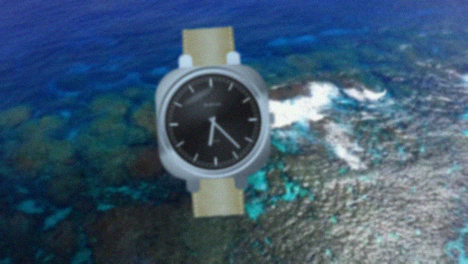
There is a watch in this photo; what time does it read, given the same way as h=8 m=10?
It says h=6 m=23
